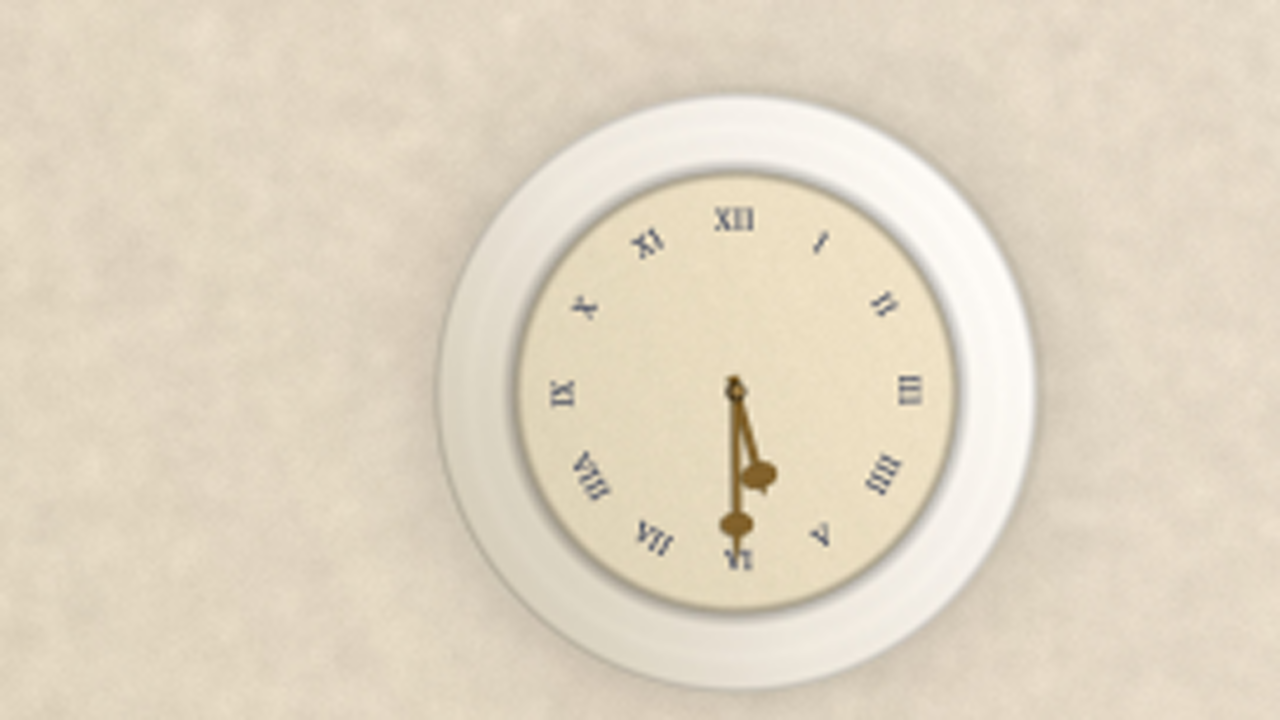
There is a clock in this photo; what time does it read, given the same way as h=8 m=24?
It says h=5 m=30
